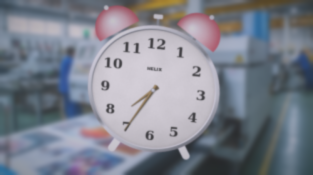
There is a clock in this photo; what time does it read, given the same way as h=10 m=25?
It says h=7 m=35
